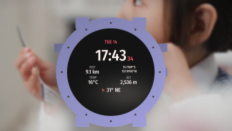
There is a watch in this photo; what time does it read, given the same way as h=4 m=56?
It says h=17 m=43
